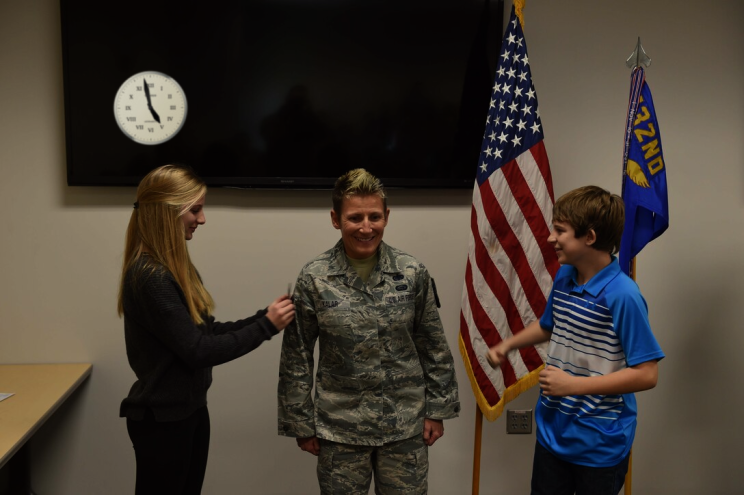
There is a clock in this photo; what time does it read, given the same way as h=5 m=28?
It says h=4 m=58
